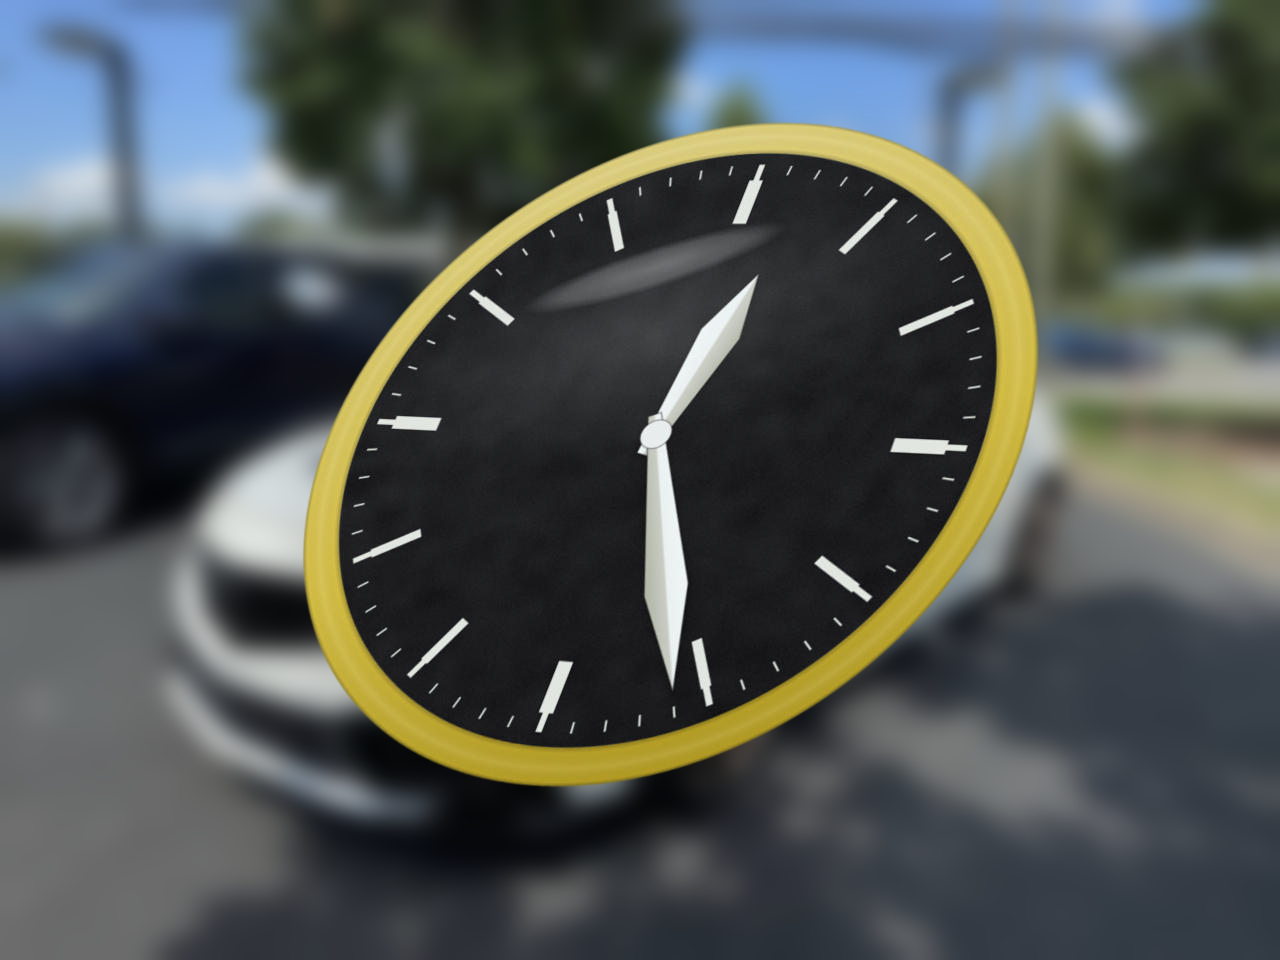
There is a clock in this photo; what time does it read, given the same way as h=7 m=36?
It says h=12 m=26
